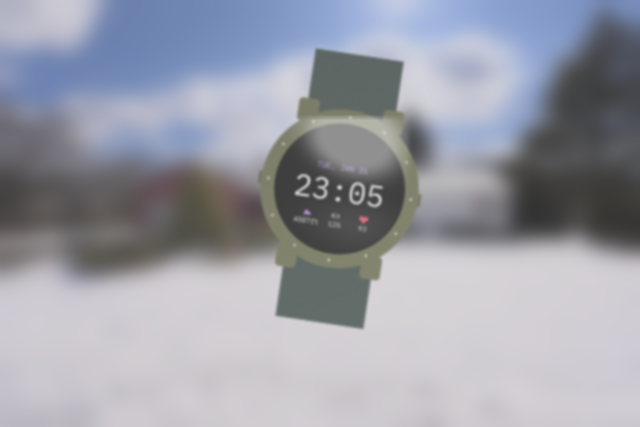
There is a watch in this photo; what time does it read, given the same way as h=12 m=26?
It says h=23 m=5
